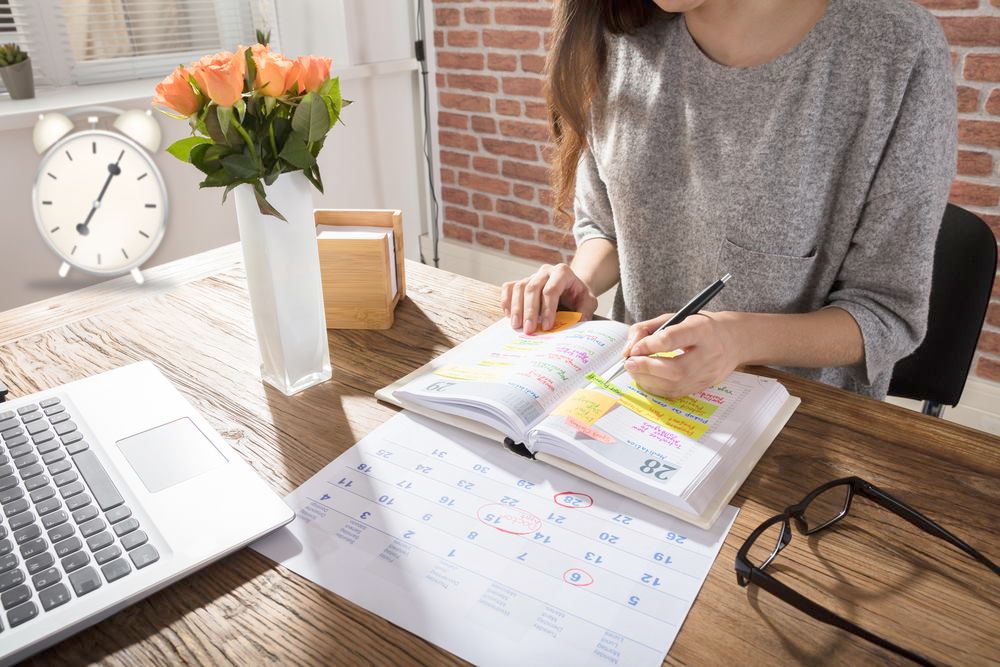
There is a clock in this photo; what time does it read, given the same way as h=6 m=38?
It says h=7 m=5
